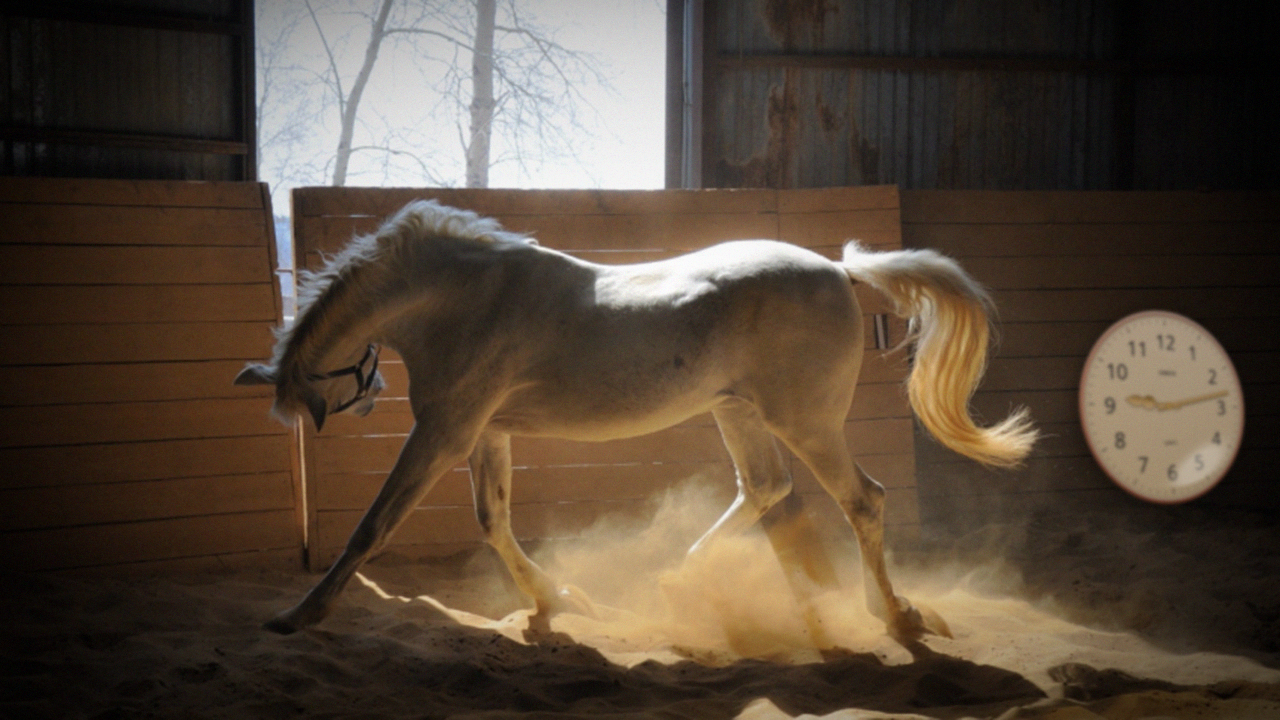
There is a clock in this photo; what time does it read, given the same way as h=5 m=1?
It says h=9 m=13
